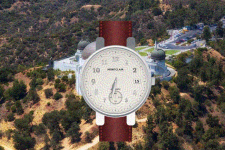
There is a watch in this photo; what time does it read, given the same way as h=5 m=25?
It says h=6 m=32
